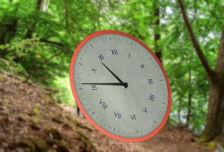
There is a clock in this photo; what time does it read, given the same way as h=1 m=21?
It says h=10 m=46
